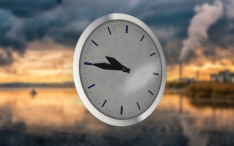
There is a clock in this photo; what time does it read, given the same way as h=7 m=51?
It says h=9 m=45
